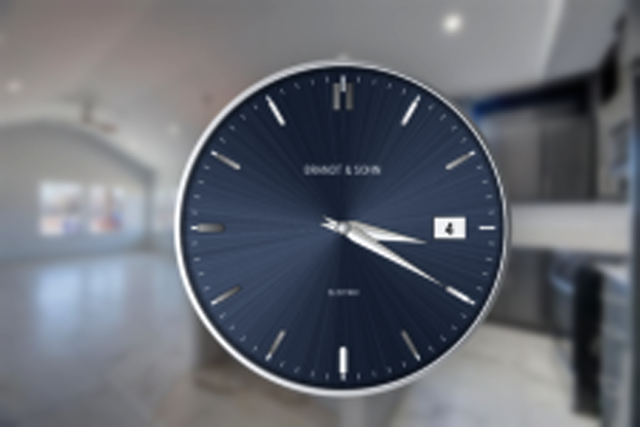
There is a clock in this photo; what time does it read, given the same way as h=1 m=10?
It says h=3 m=20
